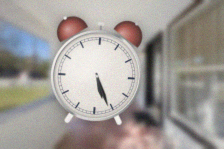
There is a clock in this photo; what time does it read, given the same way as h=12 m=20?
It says h=5 m=26
